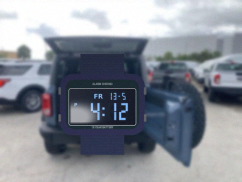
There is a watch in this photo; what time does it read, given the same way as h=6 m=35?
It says h=4 m=12
